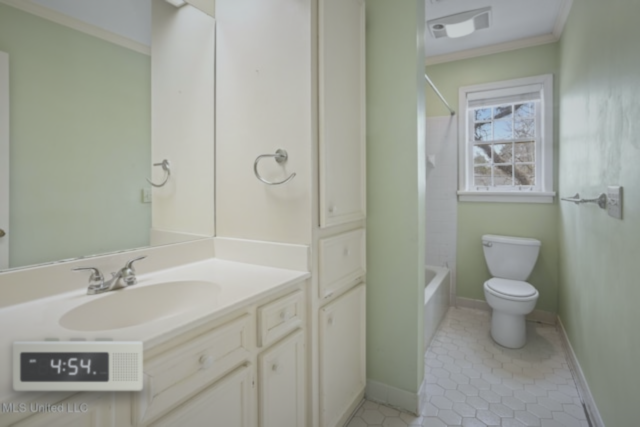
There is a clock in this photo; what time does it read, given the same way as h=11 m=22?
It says h=4 m=54
